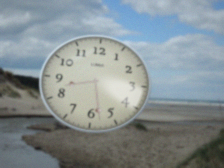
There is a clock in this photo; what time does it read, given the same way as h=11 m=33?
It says h=8 m=28
